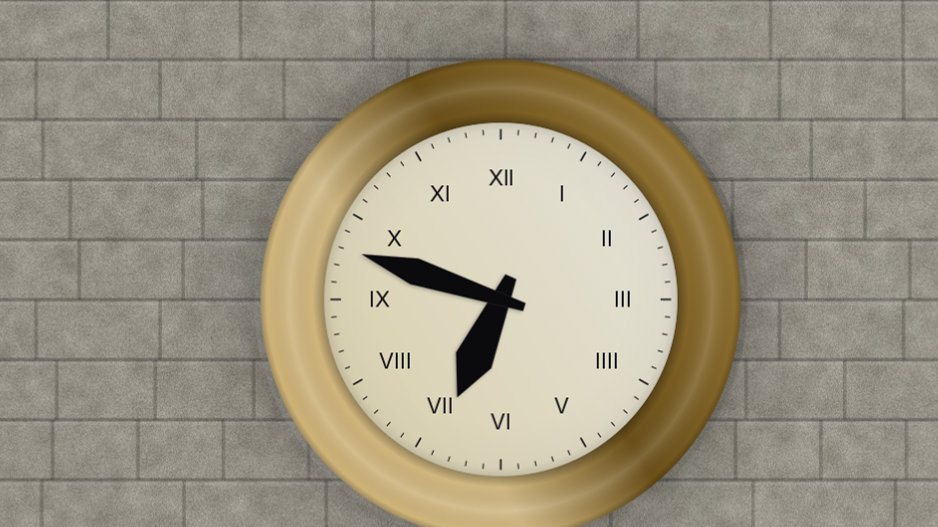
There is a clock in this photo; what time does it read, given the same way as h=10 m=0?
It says h=6 m=48
